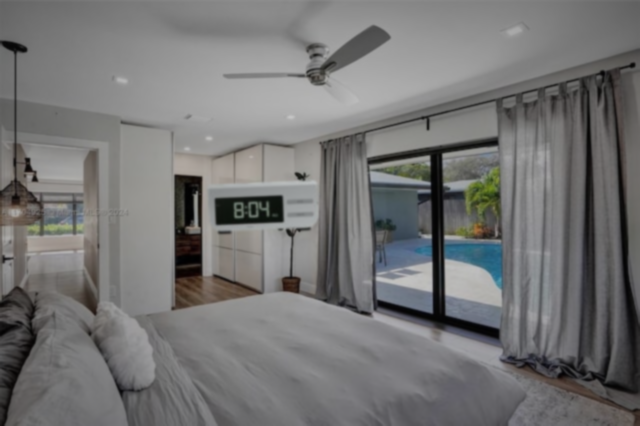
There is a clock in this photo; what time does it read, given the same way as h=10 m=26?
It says h=8 m=4
